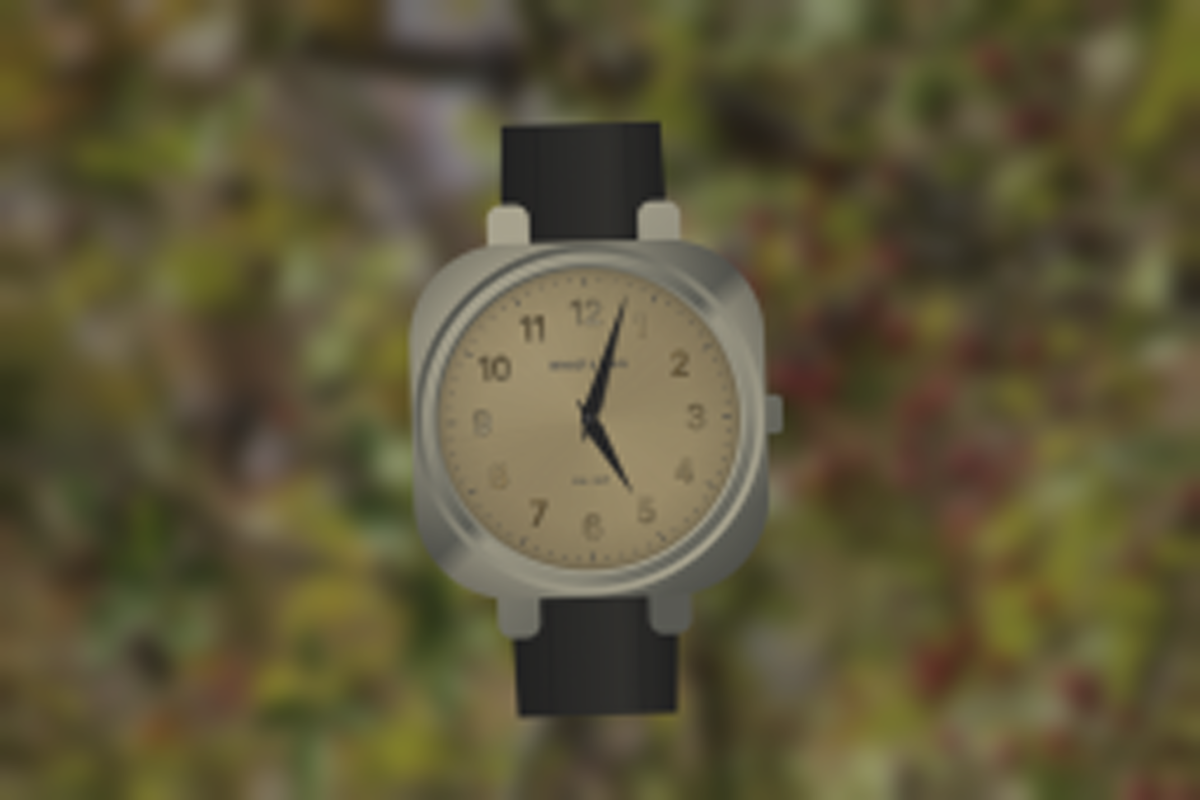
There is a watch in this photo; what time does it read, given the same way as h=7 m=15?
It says h=5 m=3
